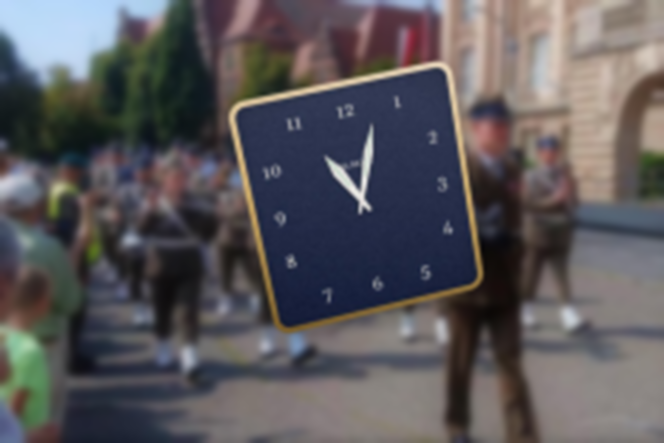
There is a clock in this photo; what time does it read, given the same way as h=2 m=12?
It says h=11 m=3
